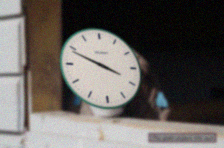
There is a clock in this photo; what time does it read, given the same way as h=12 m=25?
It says h=3 m=49
